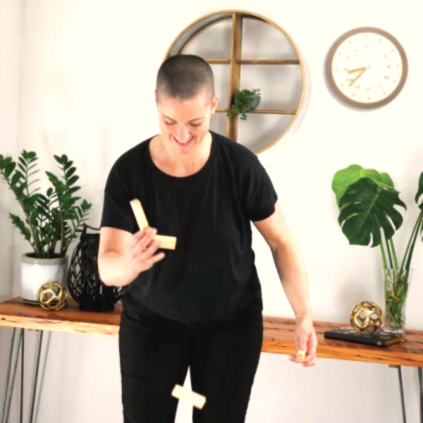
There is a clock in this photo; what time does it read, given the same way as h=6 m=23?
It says h=8 m=38
